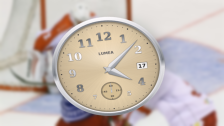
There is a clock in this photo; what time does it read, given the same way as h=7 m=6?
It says h=4 m=8
